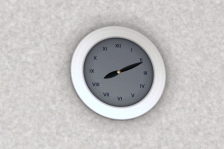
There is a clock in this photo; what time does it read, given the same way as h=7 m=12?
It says h=8 m=11
